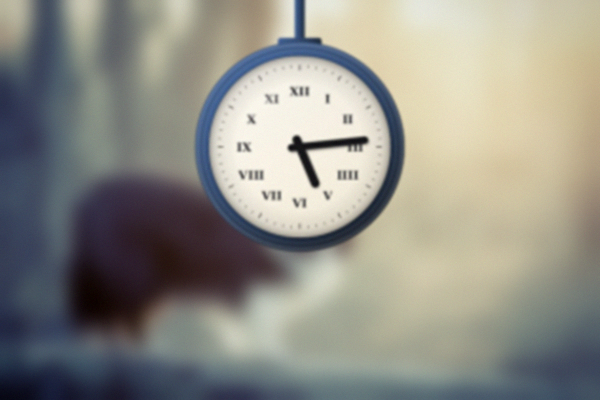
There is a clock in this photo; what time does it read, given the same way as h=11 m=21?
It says h=5 m=14
